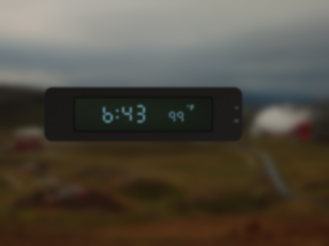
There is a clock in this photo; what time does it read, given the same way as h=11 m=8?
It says h=6 m=43
